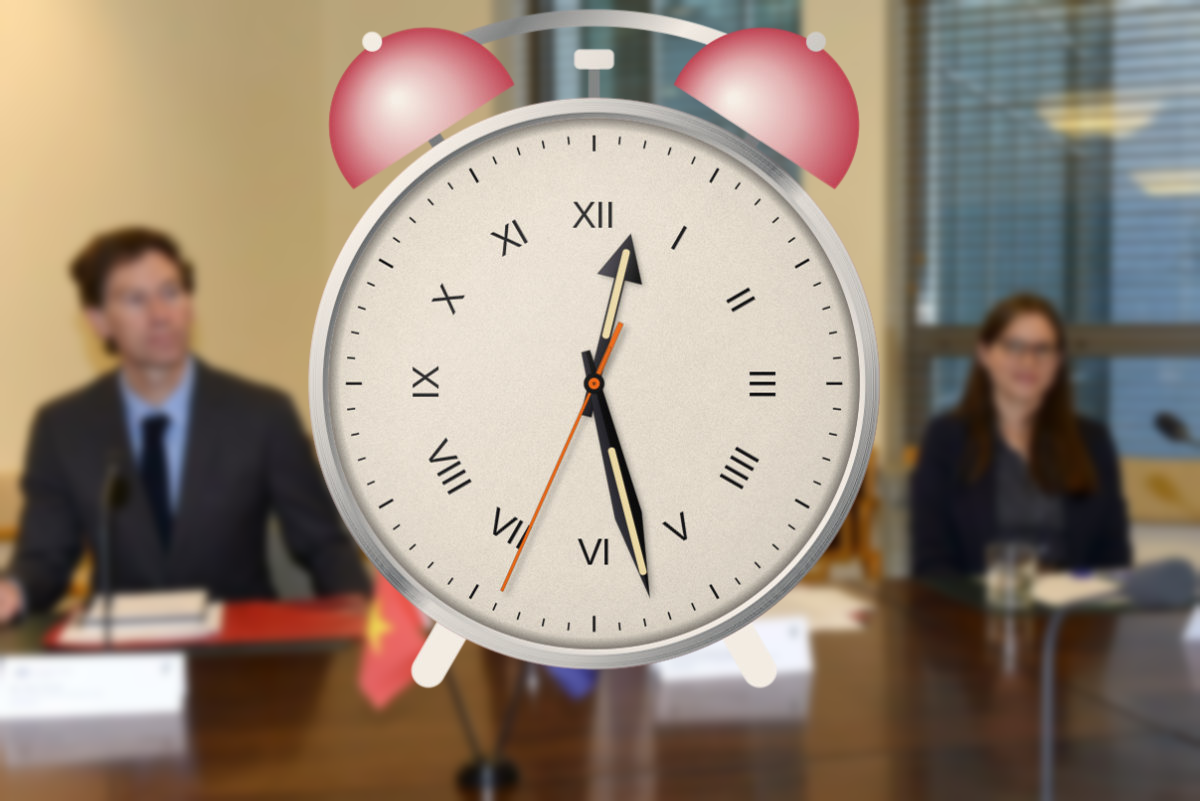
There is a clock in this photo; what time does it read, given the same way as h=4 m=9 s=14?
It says h=12 m=27 s=34
